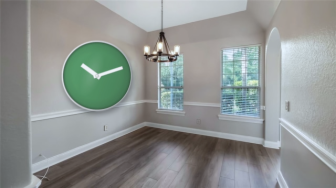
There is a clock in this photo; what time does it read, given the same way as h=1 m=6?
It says h=10 m=12
